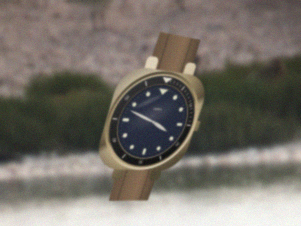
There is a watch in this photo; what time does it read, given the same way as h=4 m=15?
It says h=3 m=48
